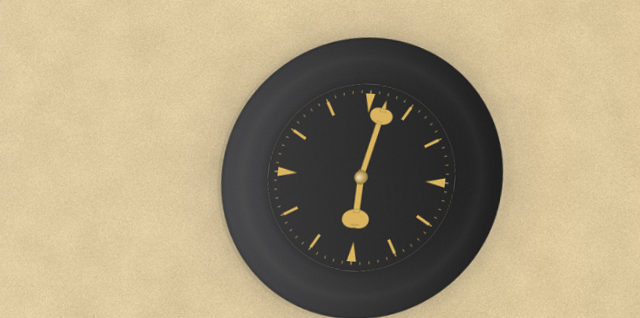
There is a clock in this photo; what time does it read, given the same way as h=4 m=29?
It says h=6 m=2
